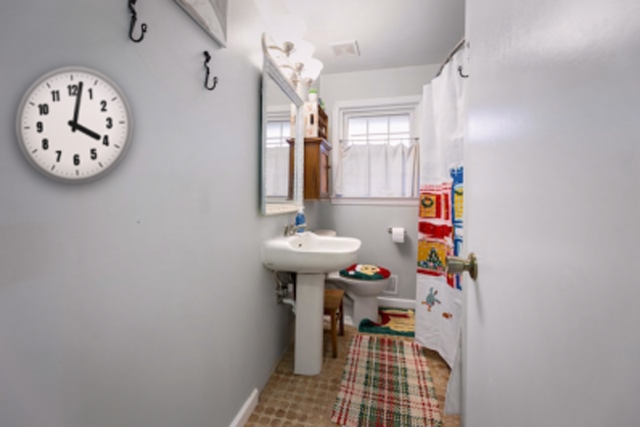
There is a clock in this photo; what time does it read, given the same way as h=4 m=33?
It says h=4 m=2
